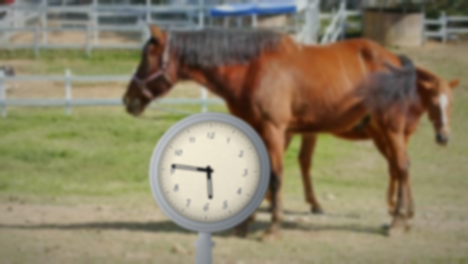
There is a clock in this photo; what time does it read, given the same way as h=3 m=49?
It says h=5 m=46
